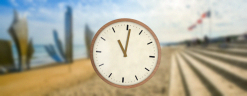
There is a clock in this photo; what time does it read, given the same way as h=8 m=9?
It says h=11 m=1
